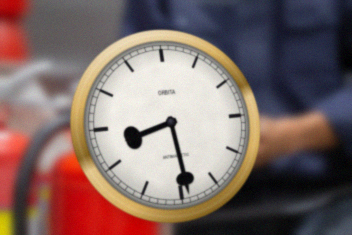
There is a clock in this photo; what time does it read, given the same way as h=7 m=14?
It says h=8 m=29
